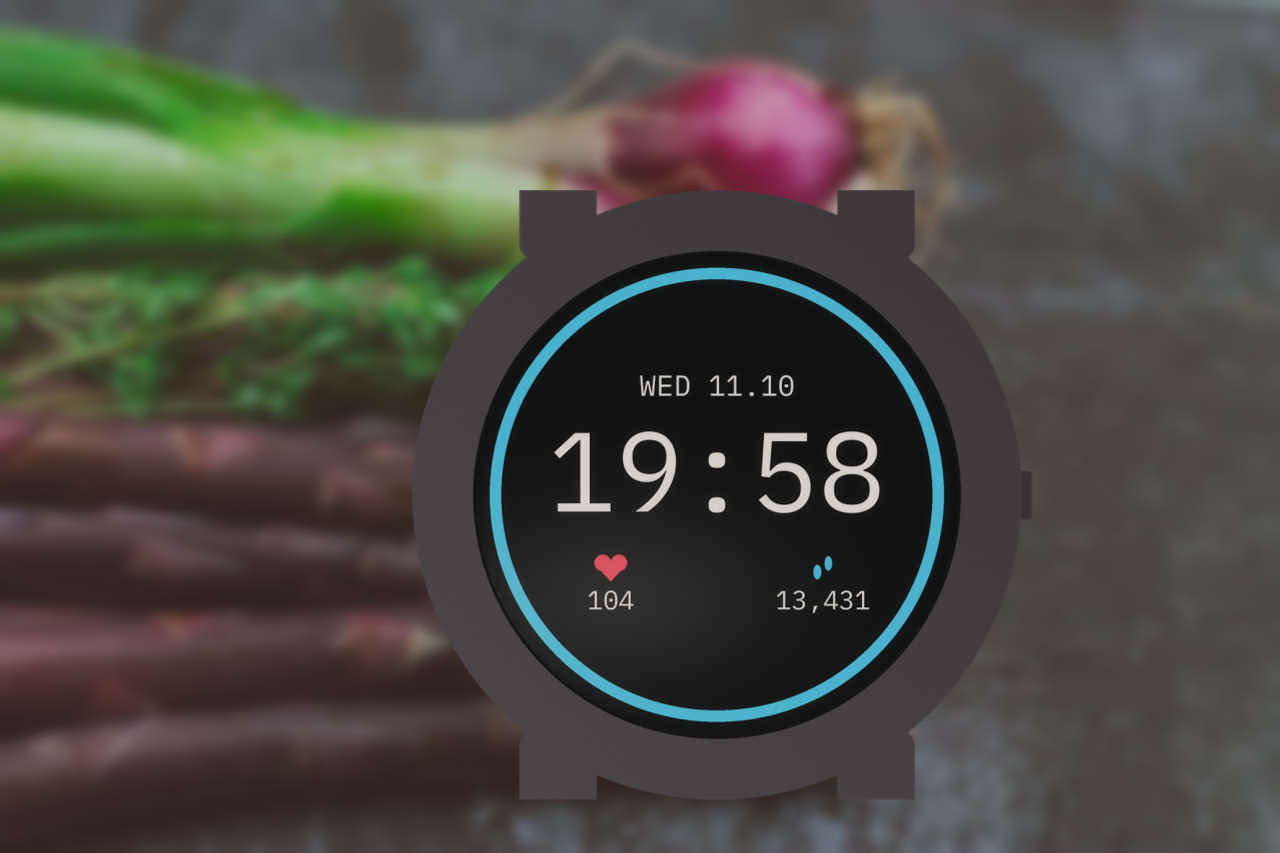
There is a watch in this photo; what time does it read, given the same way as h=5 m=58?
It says h=19 m=58
